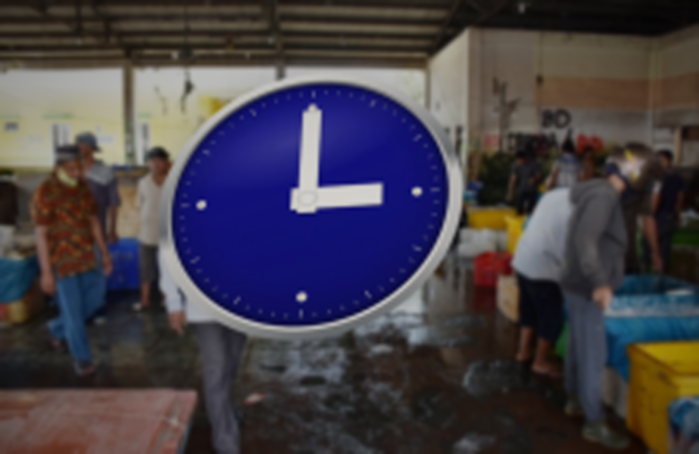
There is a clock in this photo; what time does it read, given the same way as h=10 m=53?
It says h=3 m=0
